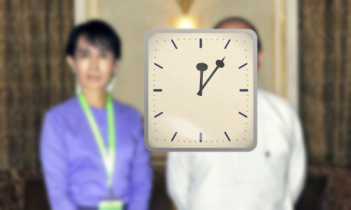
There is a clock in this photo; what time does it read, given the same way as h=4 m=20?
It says h=12 m=6
